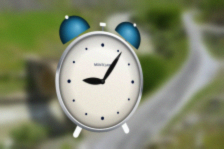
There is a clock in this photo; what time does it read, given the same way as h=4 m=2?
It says h=9 m=6
